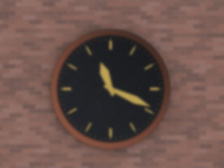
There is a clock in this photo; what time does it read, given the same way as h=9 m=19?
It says h=11 m=19
